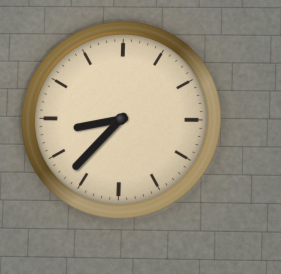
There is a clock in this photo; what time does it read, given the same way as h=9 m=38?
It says h=8 m=37
